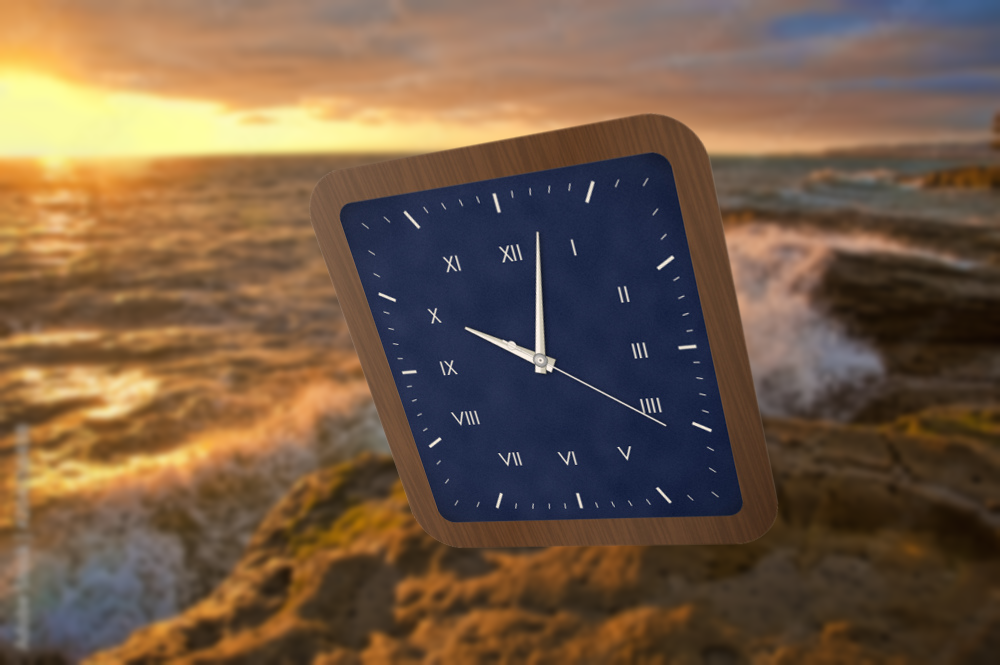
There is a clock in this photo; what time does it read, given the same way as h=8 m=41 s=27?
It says h=10 m=2 s=21
